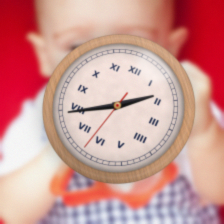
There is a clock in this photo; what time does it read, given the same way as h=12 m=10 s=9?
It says h=1 m=39 s=32
